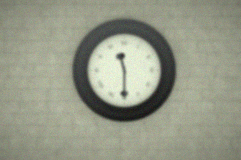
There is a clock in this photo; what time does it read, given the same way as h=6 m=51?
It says h=11 m=30
